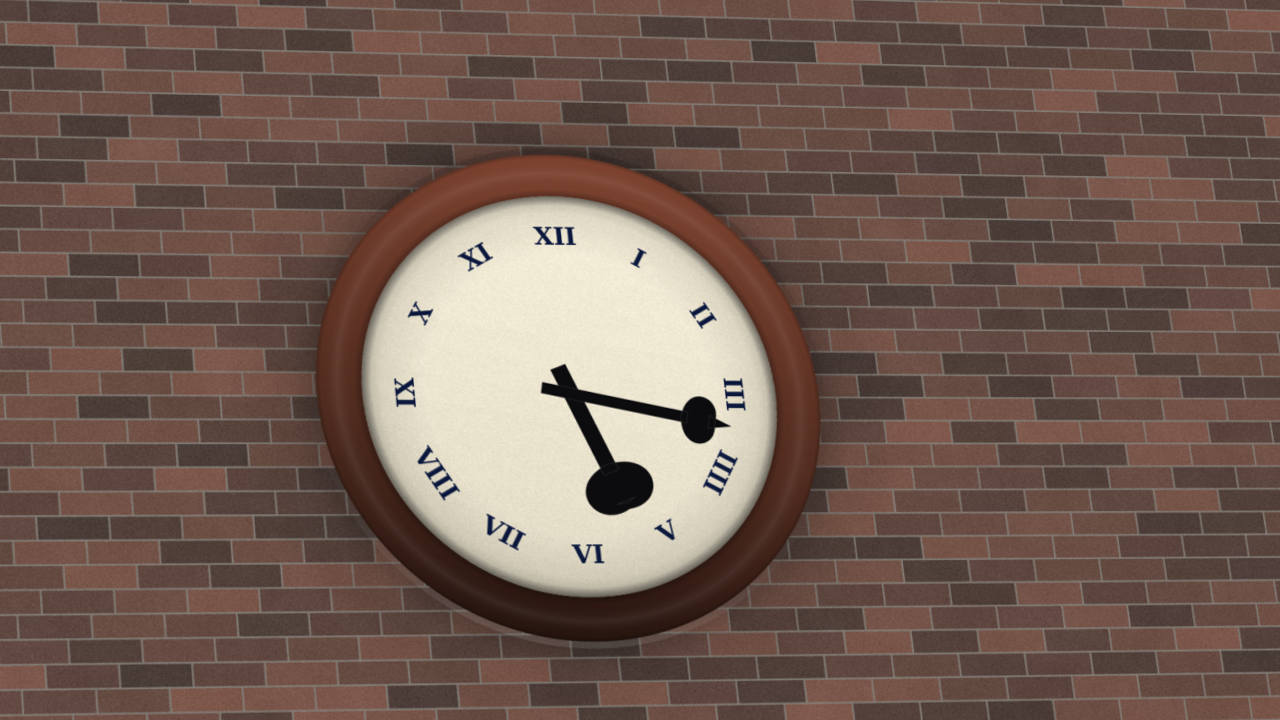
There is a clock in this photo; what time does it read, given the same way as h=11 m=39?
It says h=5 m=17
